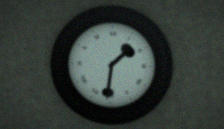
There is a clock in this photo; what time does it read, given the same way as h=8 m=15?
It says h=1 m=31
